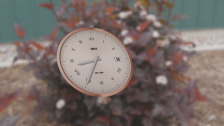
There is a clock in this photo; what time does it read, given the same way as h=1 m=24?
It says h=8 m=35
